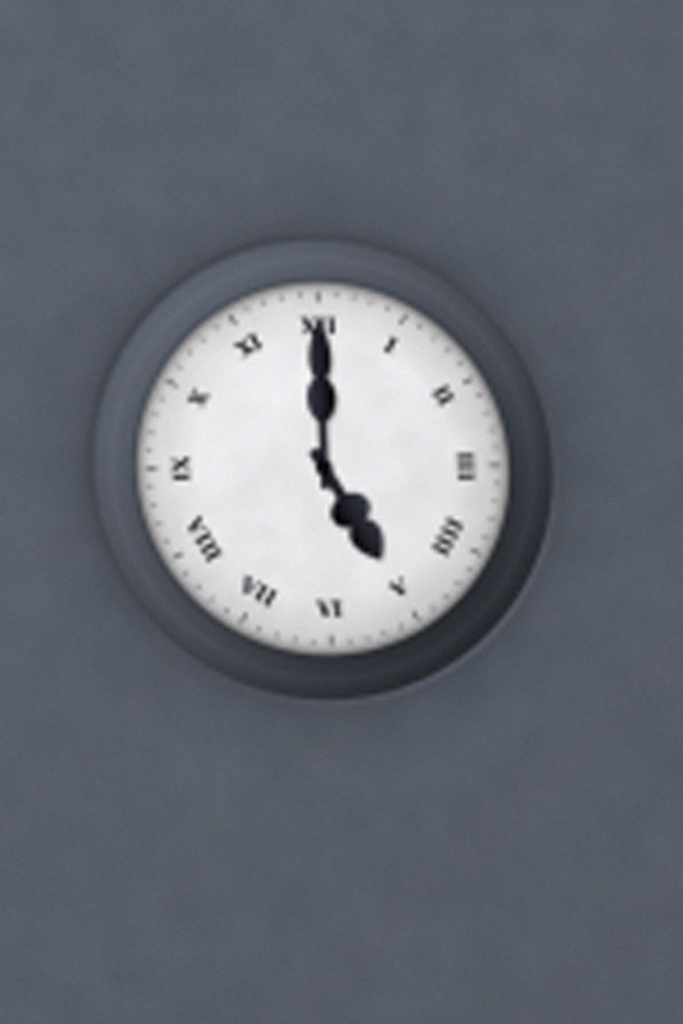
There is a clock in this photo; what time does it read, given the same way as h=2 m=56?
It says h=5 m=0
